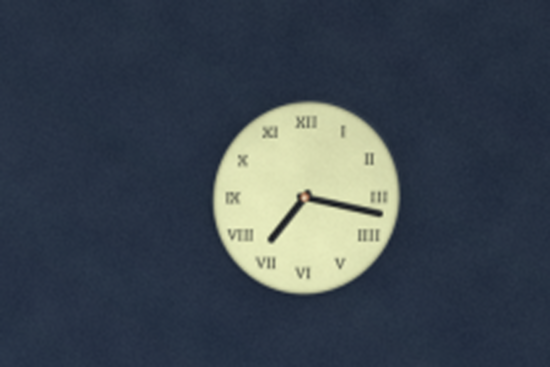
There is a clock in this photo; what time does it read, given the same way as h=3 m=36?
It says h=7 m=17
